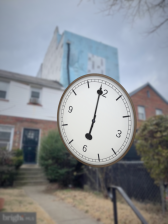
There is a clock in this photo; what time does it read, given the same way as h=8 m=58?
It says h=5 m=59
